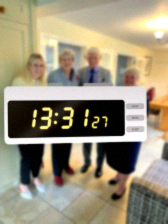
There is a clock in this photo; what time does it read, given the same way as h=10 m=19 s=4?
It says h=13 m=31 s=27
